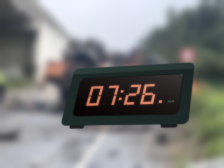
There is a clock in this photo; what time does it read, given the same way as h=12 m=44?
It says h=7 m=26
